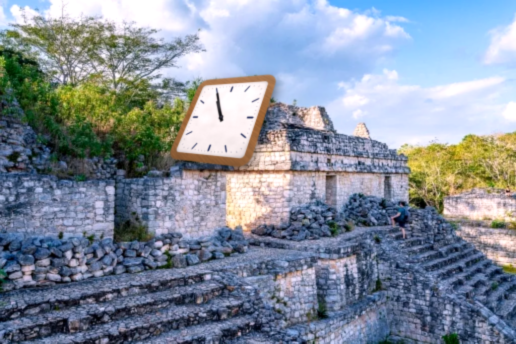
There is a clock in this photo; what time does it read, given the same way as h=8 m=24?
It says h=10 m=55
